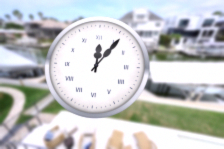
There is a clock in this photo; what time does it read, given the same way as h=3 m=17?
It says h=12 m=6
